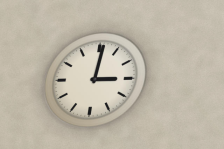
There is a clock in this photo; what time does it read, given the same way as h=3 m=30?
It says h=3 m=1
